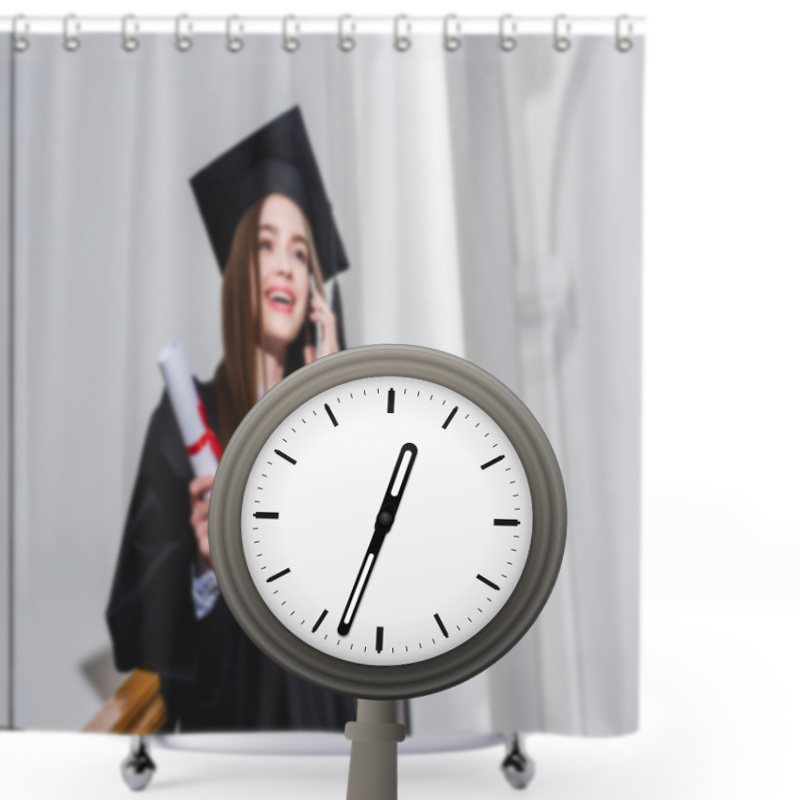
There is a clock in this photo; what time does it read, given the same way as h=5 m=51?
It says h=12 m=33
